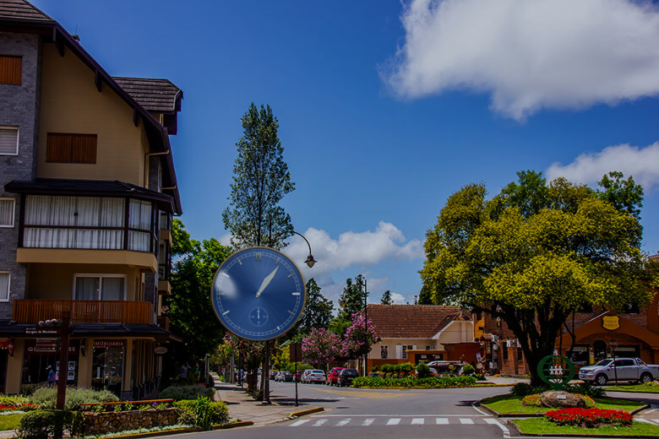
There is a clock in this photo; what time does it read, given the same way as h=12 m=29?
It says h=1 m=6
